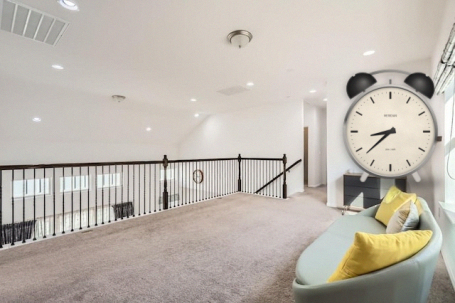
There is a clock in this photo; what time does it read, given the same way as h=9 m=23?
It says h=8 m=38
